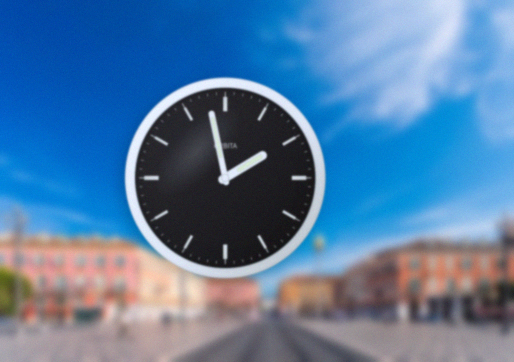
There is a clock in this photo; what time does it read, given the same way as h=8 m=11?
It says h=1 m=58
